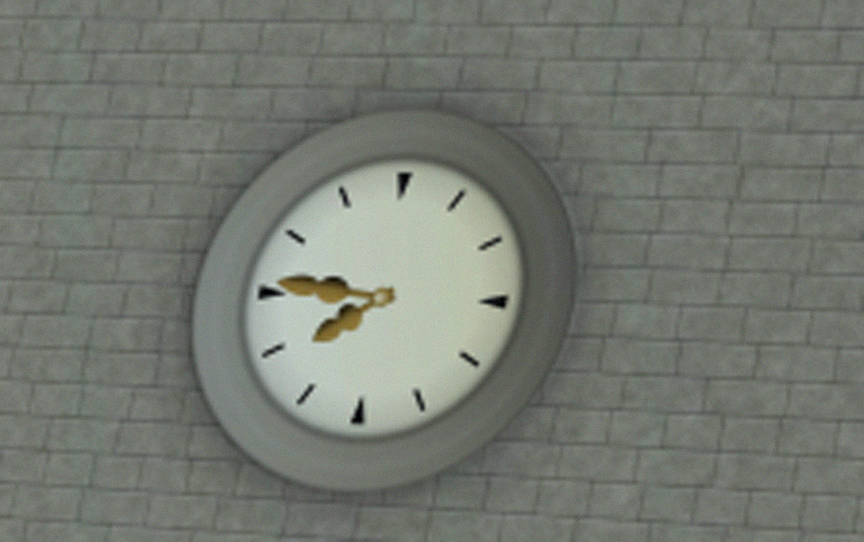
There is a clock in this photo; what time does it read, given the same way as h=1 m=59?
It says h=7 m=46
